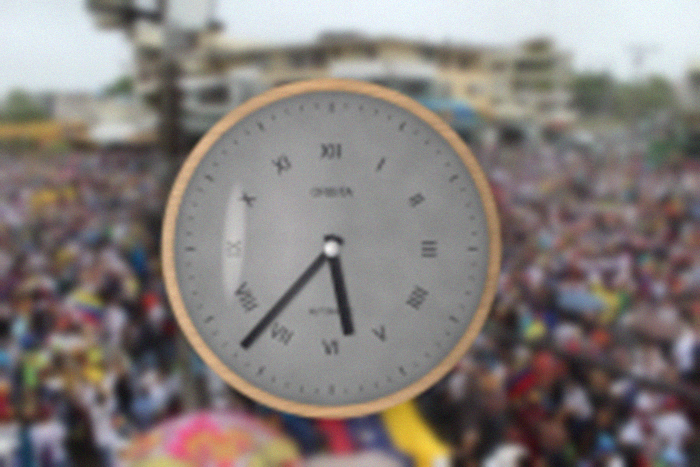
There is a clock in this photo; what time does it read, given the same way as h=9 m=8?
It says h=5 m=37
